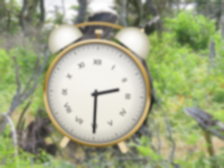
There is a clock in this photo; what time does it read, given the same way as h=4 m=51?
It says h=2 m=30
